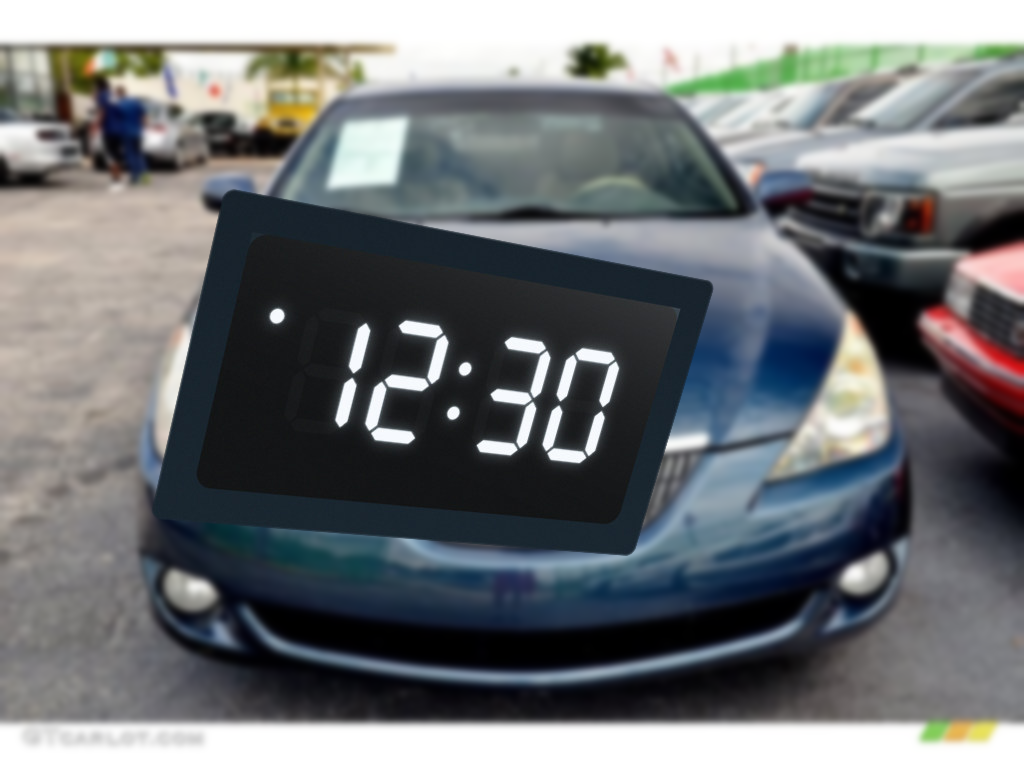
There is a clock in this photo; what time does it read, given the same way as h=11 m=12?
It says h=12 m=30
